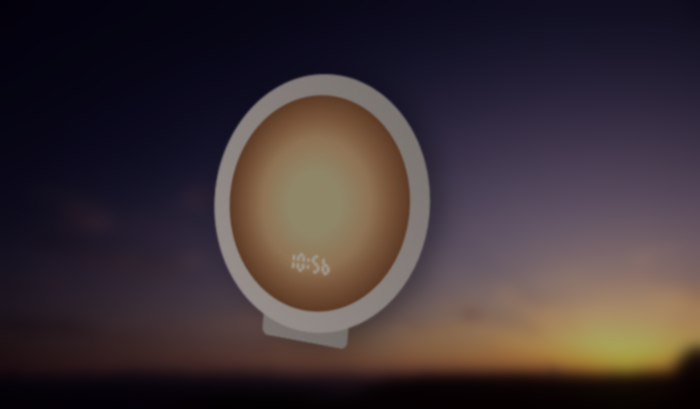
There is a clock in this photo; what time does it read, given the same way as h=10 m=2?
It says h=10 m=56
